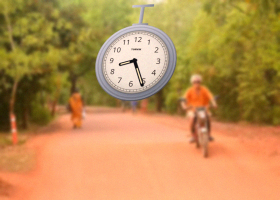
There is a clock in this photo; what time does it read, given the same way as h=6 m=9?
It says h=8 m=26
